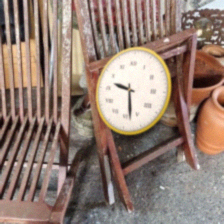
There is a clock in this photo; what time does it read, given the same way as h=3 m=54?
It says h=9 m=28
